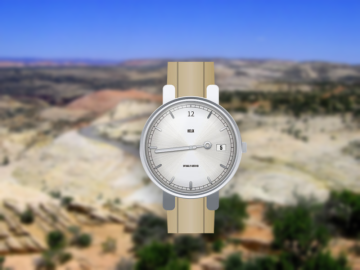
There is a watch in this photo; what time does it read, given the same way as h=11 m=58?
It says h=2 m=44
